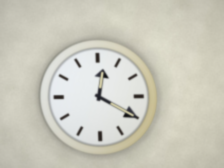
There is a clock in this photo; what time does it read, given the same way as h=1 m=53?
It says h=12 m=20
